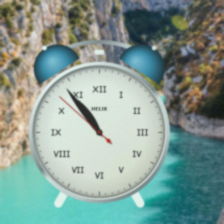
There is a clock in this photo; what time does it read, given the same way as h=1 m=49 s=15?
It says h=10 m=53 s=52
